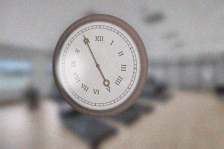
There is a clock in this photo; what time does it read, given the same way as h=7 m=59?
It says h=4 m=55
